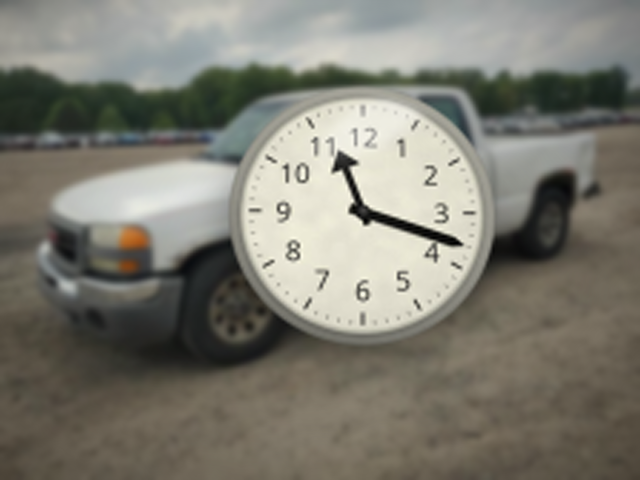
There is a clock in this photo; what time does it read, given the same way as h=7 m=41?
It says h=11 m=18
